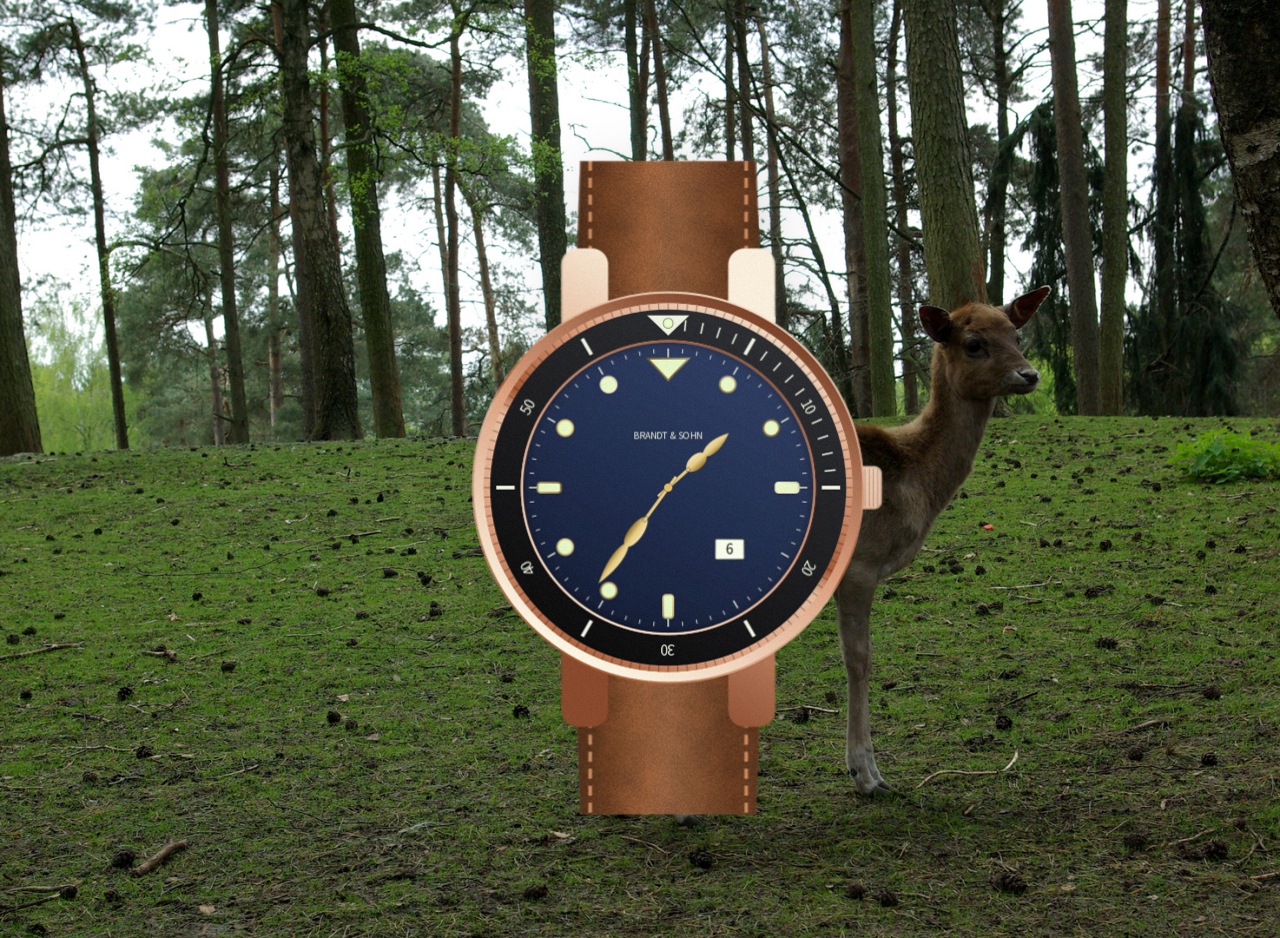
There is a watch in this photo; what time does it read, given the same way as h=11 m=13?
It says h=1 m=36
